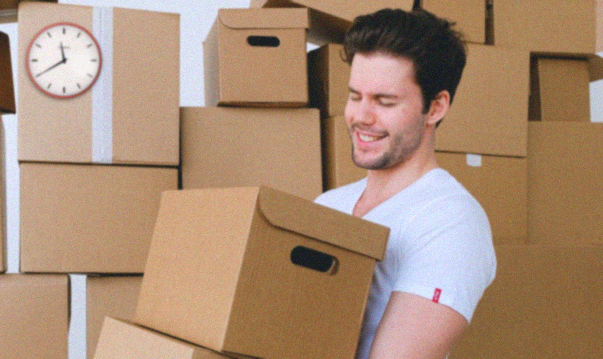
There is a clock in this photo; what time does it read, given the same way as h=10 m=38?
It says h=11 m=40
